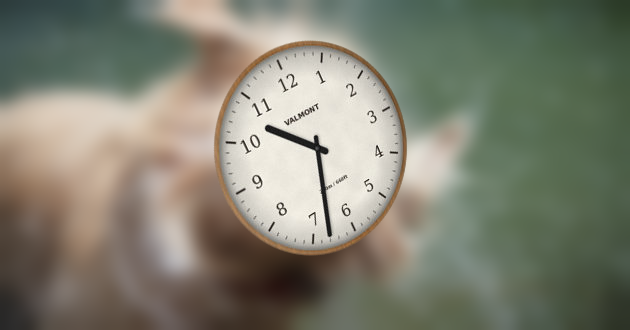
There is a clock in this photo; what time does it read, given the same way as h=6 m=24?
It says h=10 m=33
